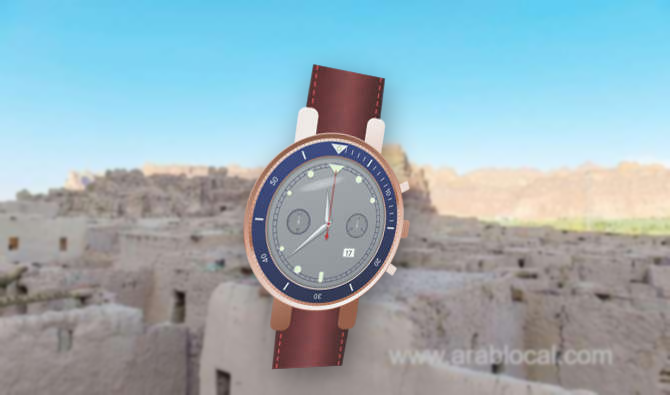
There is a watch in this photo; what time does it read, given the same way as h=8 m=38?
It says h=11 m=38
